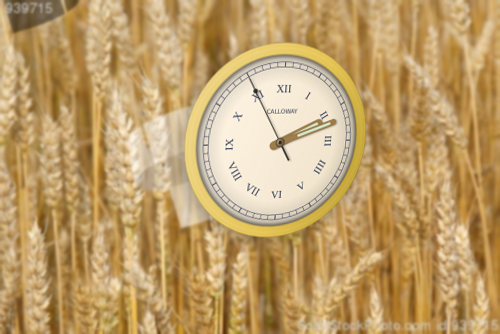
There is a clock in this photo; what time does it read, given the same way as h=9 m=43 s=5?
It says h=2 m=11 s=55
